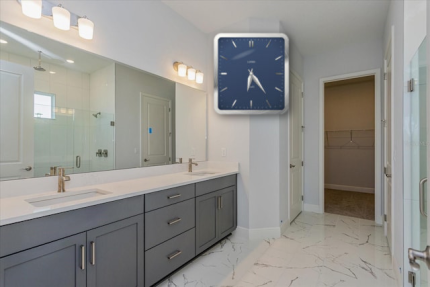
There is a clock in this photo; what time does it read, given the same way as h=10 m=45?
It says h=6 m=24
